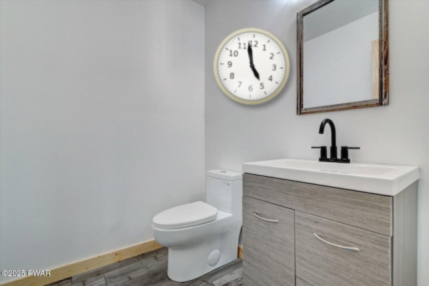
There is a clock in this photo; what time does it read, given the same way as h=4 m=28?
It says h=4 m=58
